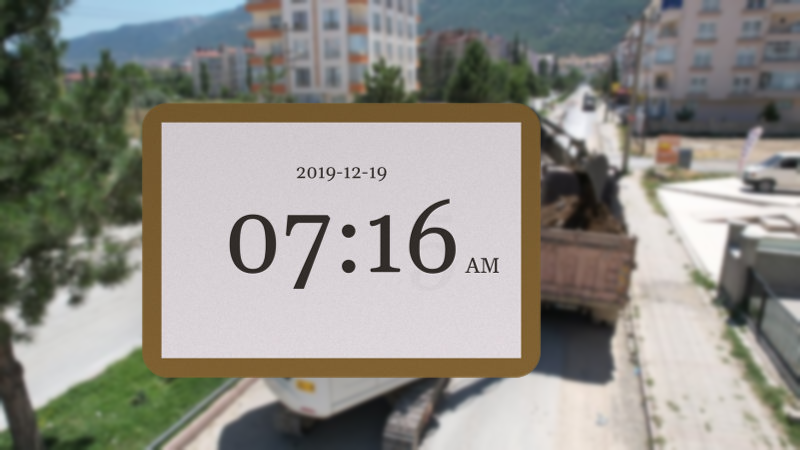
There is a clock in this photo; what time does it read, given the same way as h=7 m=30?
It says h=7 m=16
